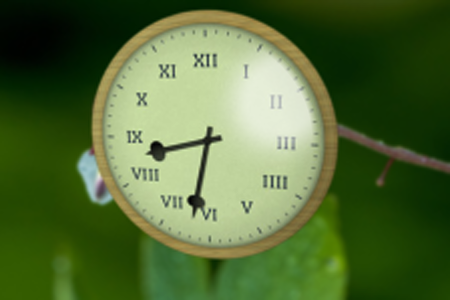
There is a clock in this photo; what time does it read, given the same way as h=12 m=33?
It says h=8 m=32
